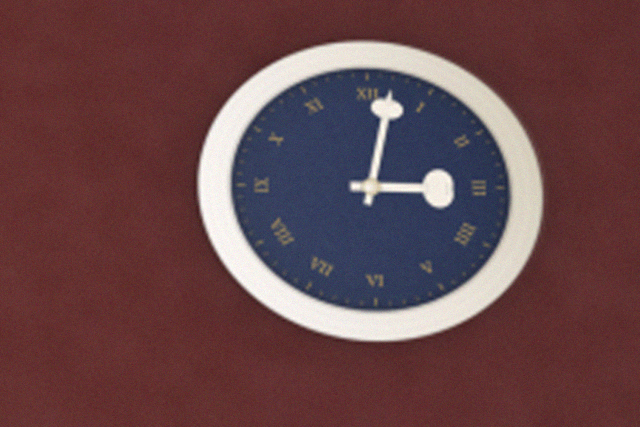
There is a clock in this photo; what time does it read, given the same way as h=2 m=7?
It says h=3 m=2
